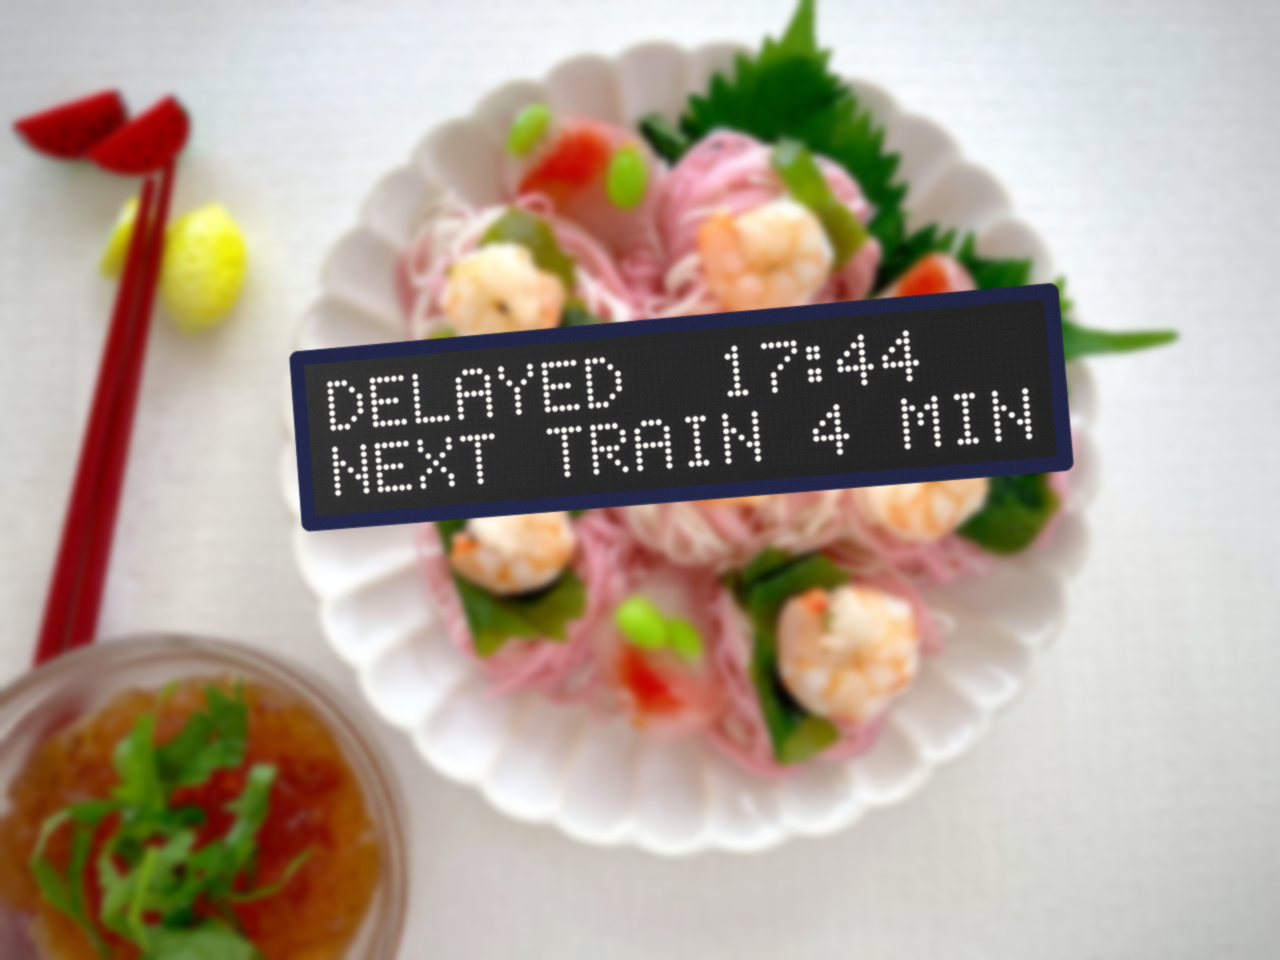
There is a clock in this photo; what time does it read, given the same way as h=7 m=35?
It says h=17 m=44
